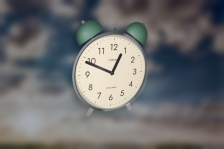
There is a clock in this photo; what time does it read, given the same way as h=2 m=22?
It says h=12 m=49
